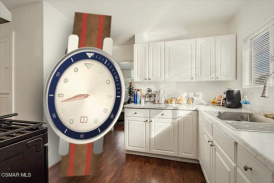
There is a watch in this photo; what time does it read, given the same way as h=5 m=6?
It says h=8 m=43
